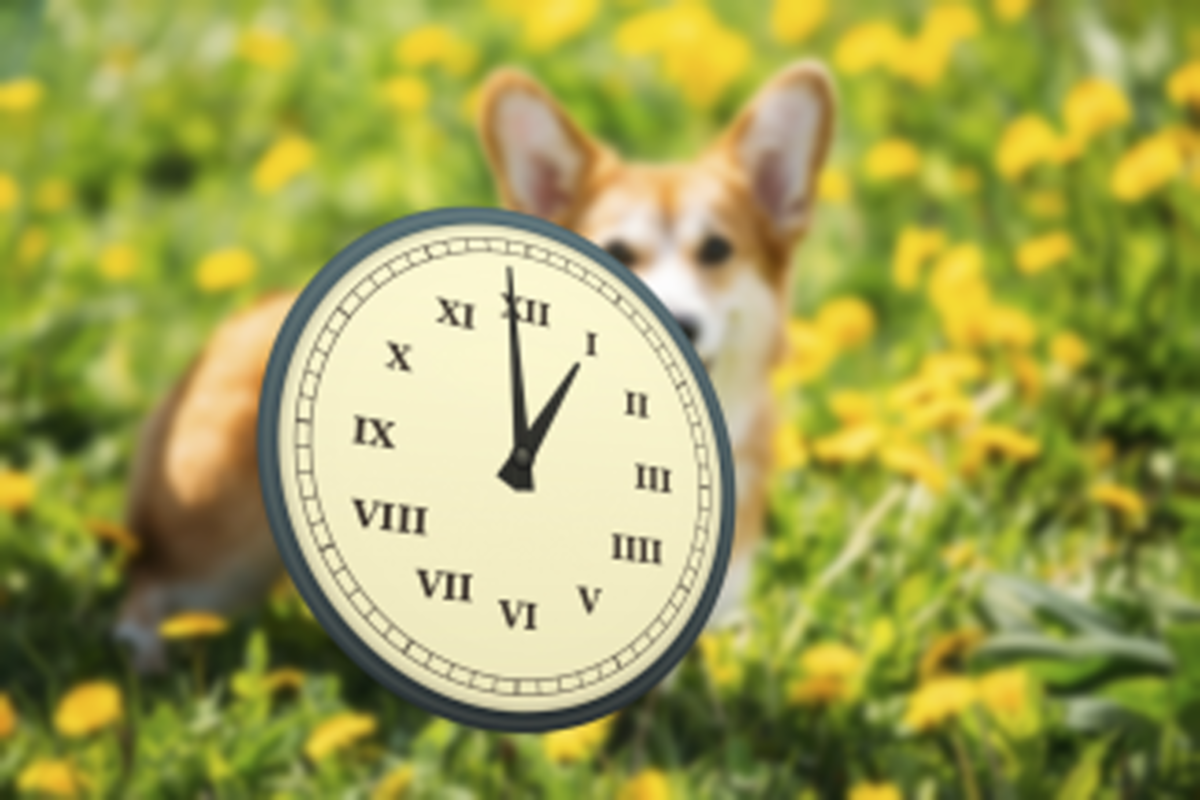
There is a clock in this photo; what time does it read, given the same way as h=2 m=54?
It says h=12 m=59
